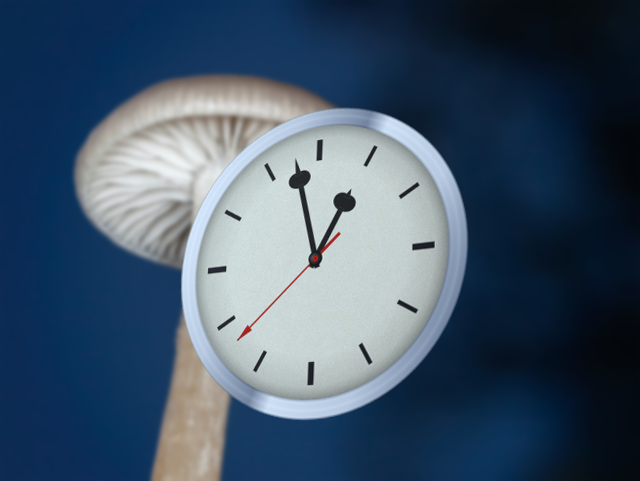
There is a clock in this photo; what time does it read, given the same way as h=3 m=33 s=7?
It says h=12 m=57 s=38
